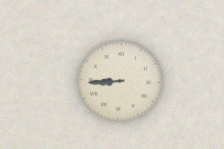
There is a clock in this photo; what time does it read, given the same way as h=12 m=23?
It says h=8 m=44
